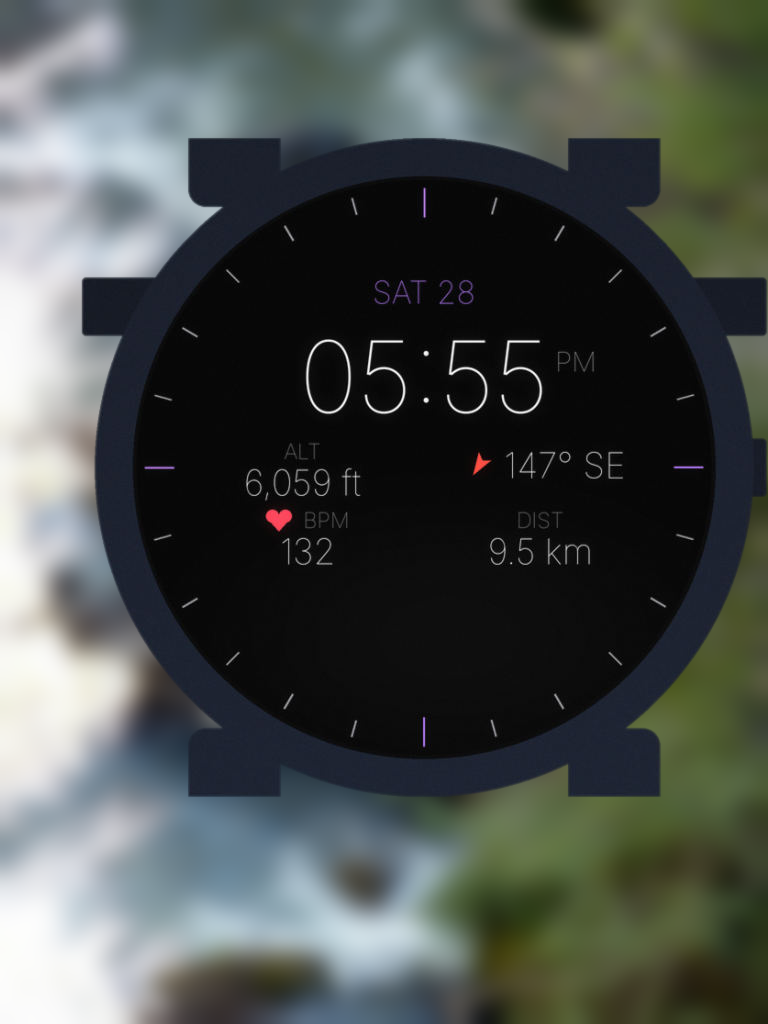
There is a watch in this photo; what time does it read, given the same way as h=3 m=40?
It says h=5 m=55
